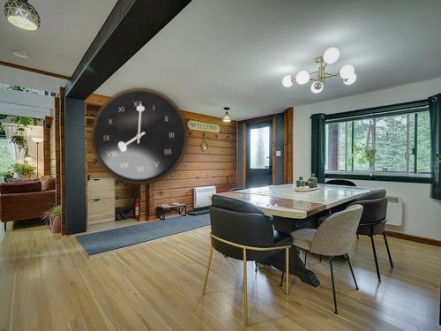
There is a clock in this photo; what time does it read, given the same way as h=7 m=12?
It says h=8 m=1
